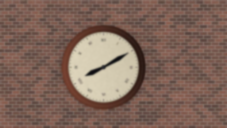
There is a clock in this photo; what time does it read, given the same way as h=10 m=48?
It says h=8 m=10
